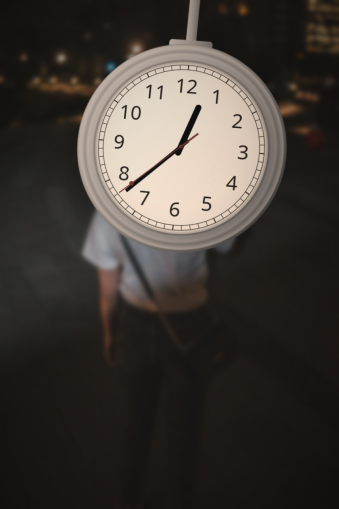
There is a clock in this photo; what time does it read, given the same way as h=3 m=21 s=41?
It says h=12 m=37 s=38
